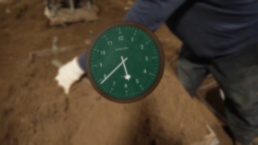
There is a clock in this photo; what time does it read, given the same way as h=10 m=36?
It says h=5 m=39
